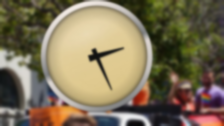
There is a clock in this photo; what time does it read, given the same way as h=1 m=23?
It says h=2 m=26
